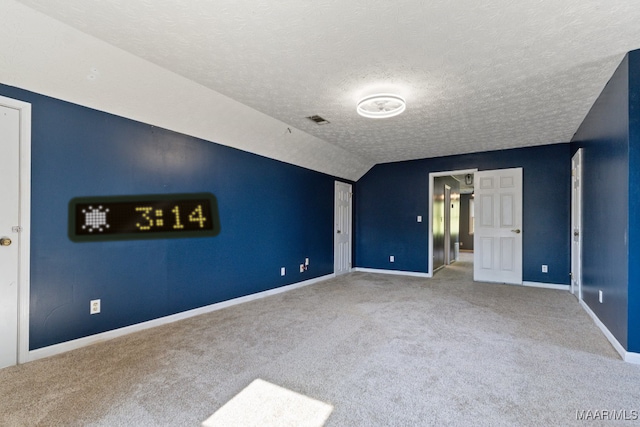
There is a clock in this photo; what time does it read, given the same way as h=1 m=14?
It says h=3 m=14
